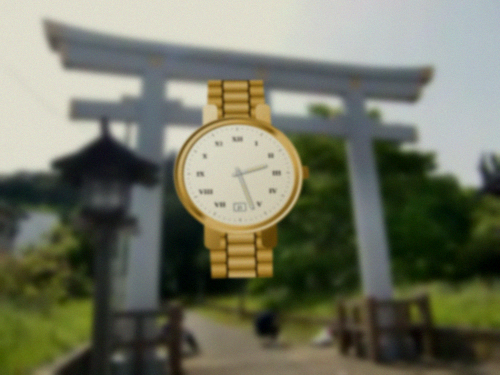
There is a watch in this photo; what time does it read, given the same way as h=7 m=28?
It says h=2 m=27
